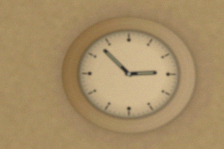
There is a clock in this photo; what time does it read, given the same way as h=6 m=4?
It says h=2 m=53
